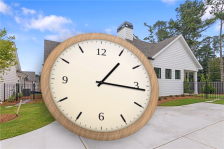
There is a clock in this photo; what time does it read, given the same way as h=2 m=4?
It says h=1 m=16
